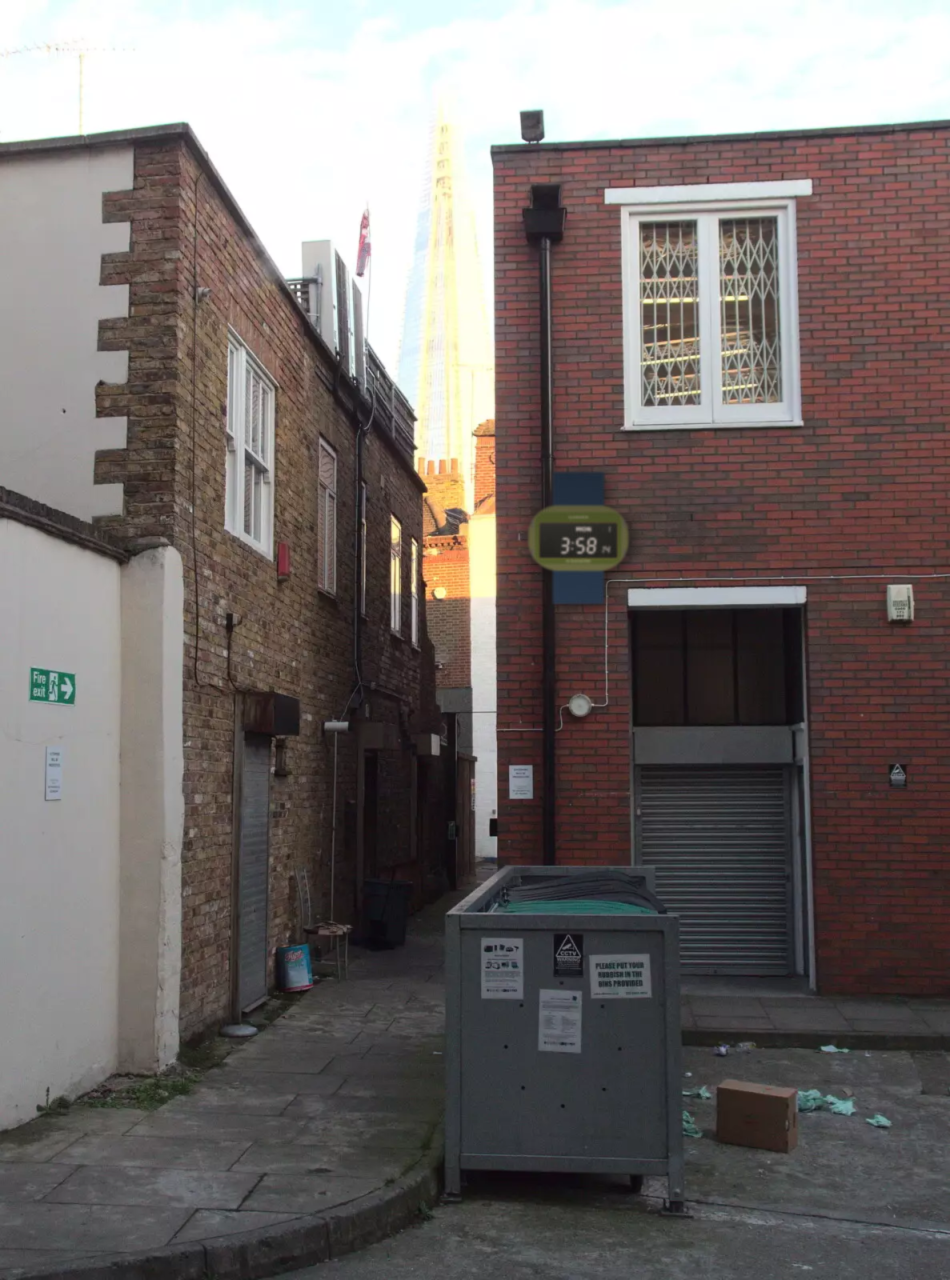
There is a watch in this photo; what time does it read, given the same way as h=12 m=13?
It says h=3 m=58
